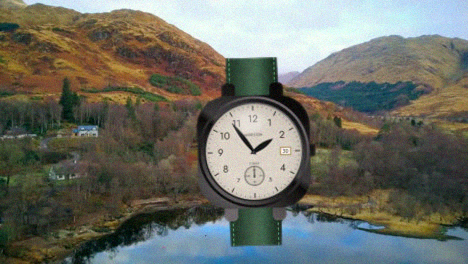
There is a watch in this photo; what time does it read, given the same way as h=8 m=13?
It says h=1 m=54
